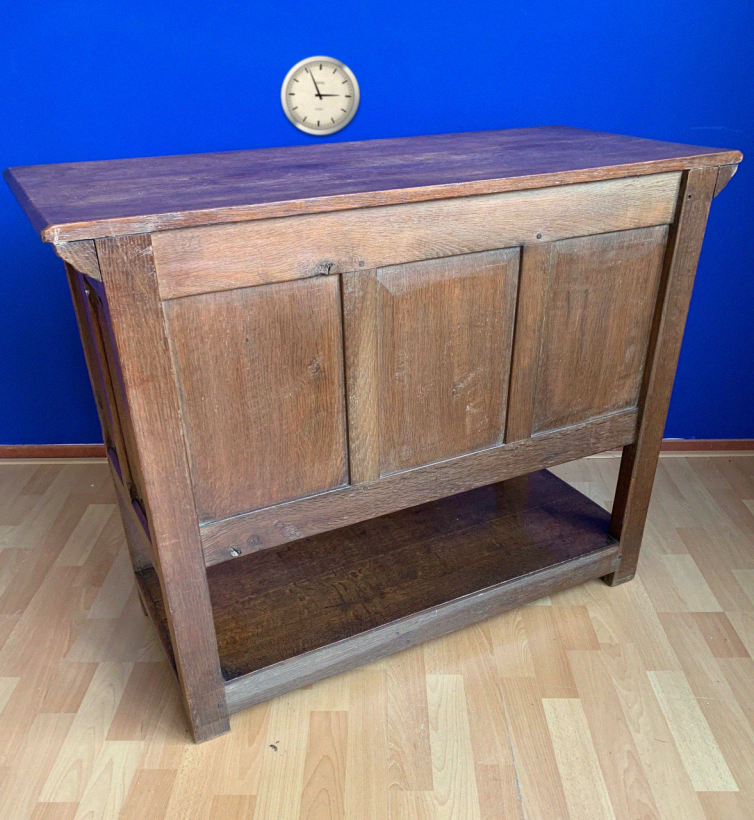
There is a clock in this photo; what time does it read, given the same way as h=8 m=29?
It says h=2 m=56
